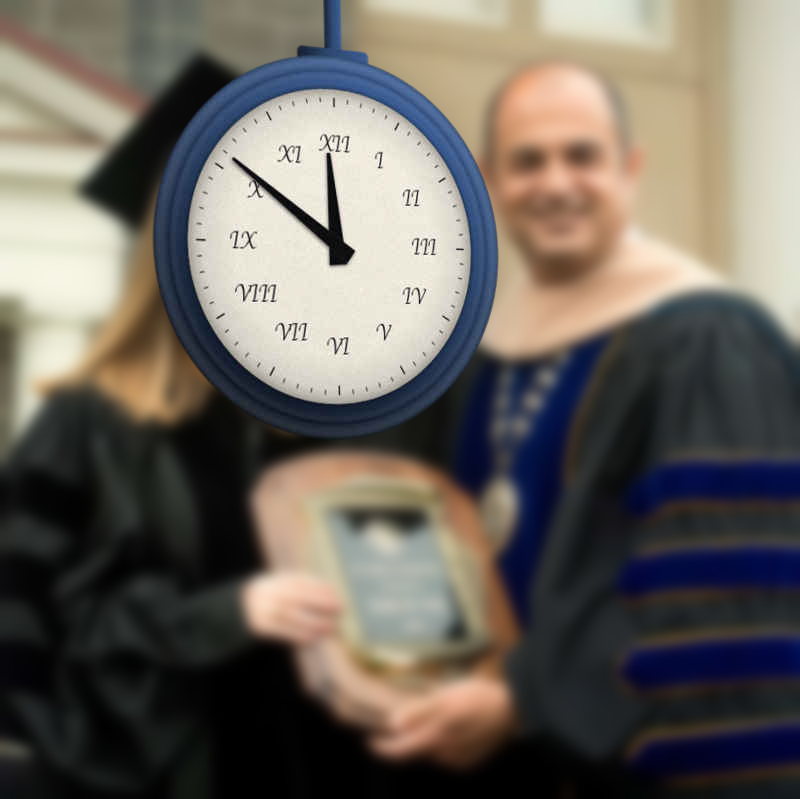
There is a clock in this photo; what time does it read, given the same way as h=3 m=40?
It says h=11 m=51
